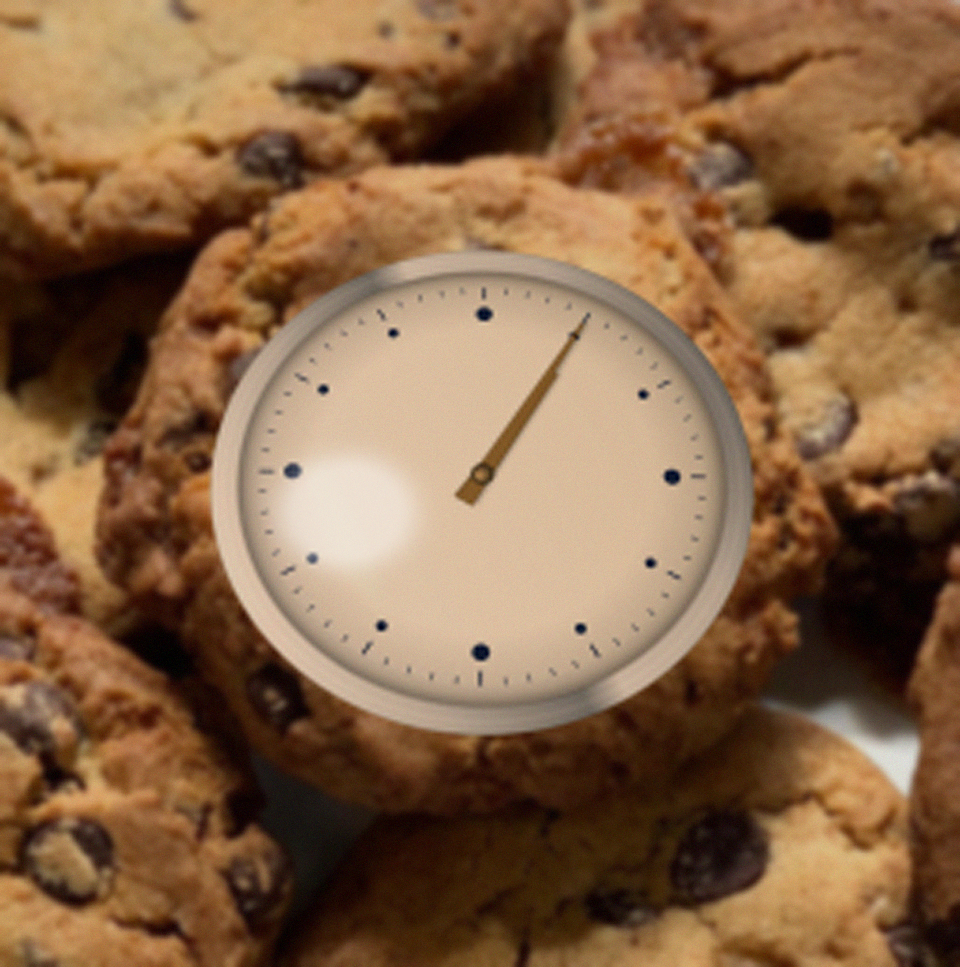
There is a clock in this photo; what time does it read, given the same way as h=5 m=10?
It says h=1 m=5
